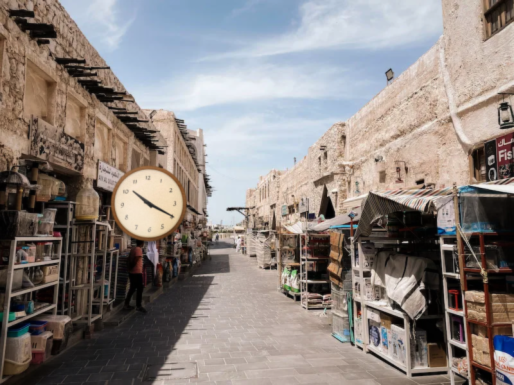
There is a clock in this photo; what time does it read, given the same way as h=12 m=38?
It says h=10 m=20
